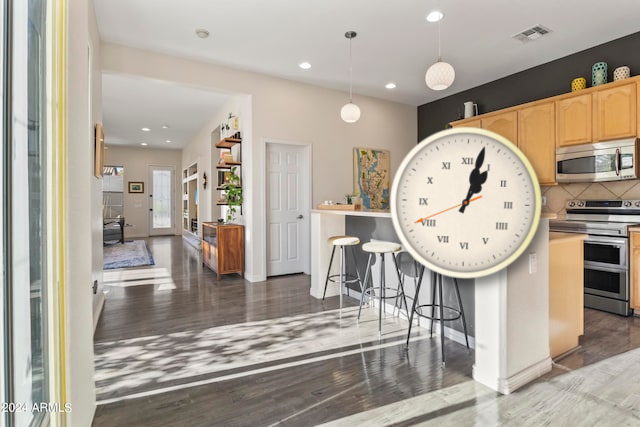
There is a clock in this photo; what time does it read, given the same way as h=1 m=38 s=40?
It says h=1 m=2 s=41
